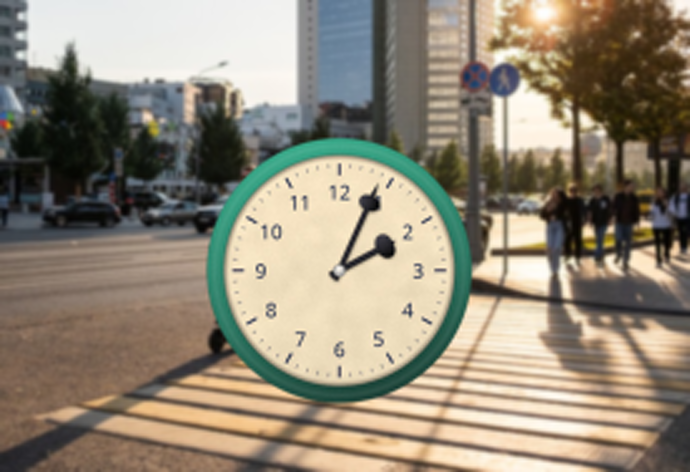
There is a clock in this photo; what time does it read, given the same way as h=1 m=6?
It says h=2 m=4
